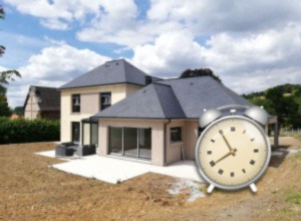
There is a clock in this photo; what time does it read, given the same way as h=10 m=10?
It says h=7 m=55
